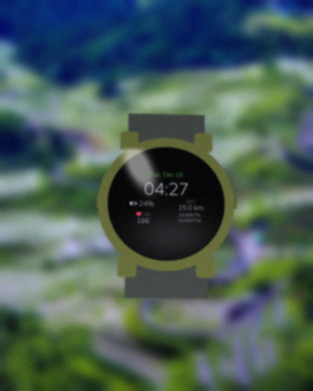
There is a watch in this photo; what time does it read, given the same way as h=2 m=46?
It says h=4 m=27
